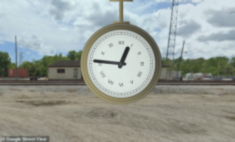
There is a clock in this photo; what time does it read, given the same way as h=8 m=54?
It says h=12 m=46
